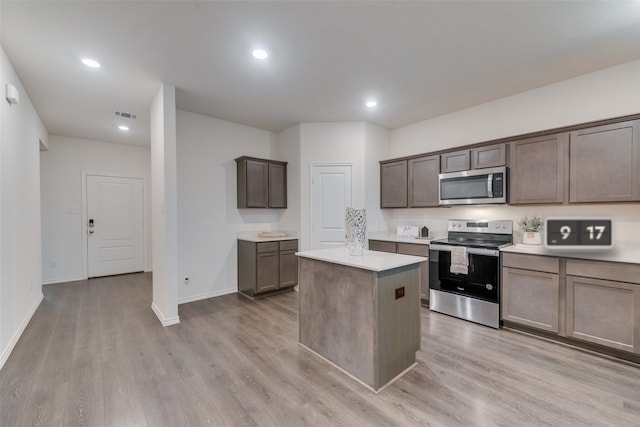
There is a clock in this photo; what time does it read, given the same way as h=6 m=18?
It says h=9 m=17
